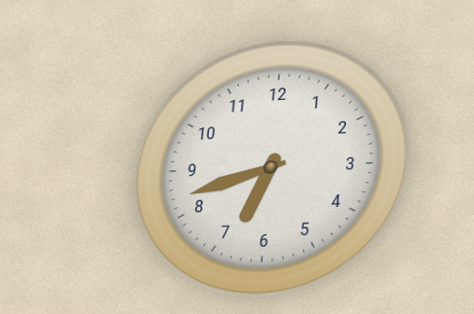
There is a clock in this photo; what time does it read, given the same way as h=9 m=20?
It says h=6 m=42
